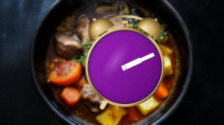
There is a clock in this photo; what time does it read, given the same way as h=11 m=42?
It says h=2 m=11
